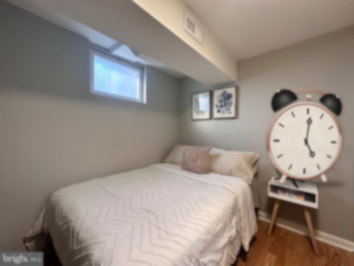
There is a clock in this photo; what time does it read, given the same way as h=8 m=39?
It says h=5 m=1
